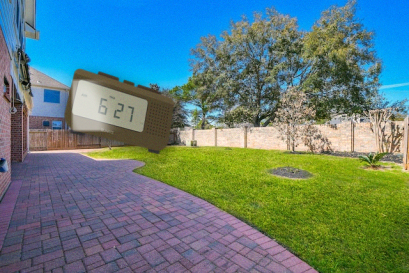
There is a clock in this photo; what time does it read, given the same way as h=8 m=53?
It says h=6 m=27
